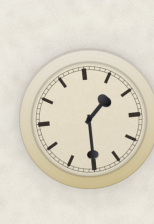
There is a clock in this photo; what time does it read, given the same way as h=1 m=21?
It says h=1 m=30
